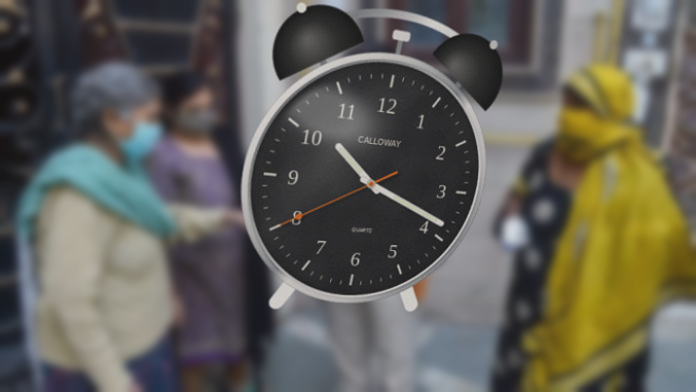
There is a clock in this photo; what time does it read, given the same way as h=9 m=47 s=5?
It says h=10 m=18 s=40
